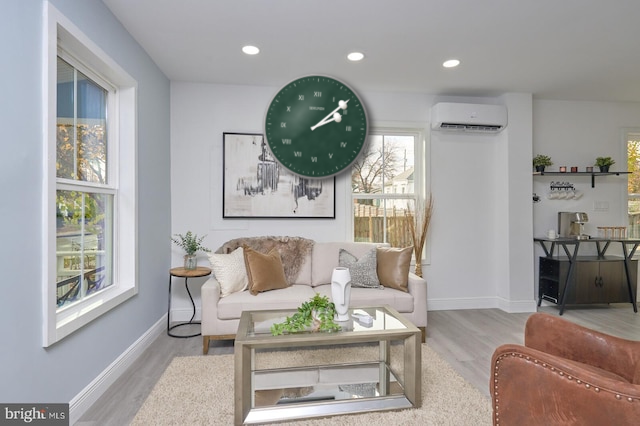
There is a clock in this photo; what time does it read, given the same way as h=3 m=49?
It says h=2 m=8
